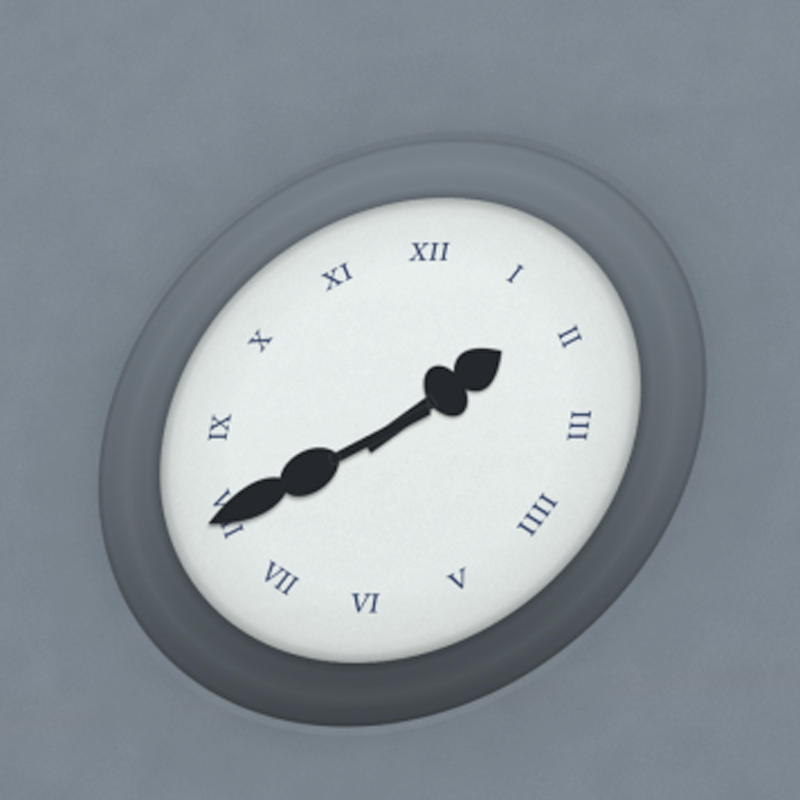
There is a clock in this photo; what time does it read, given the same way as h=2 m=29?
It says h=1 m=40
